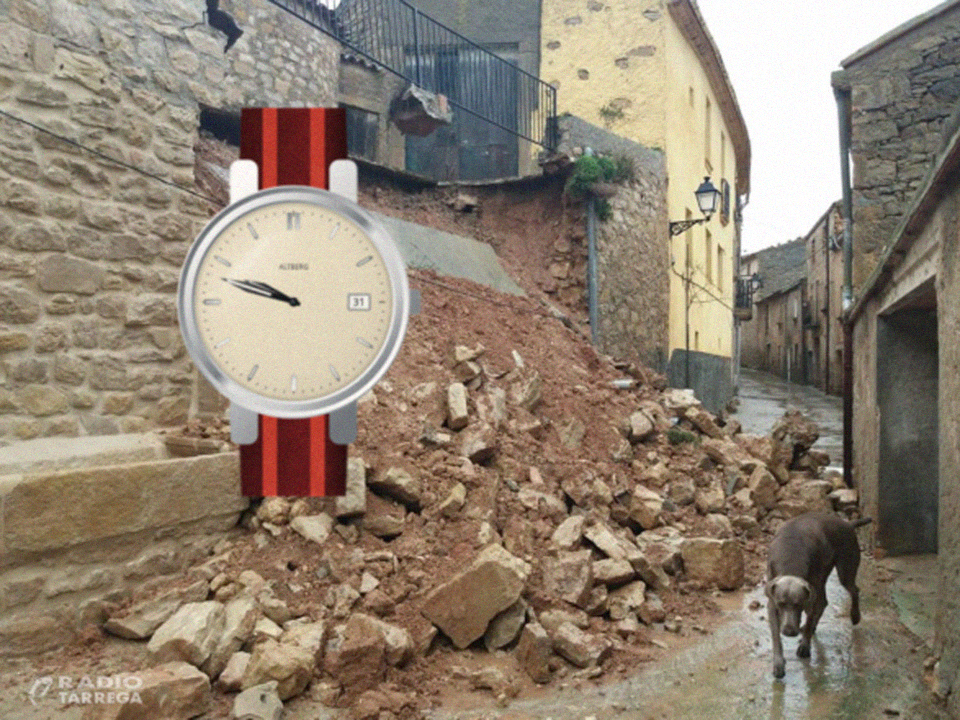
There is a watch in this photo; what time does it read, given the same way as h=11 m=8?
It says h=9 m=48
